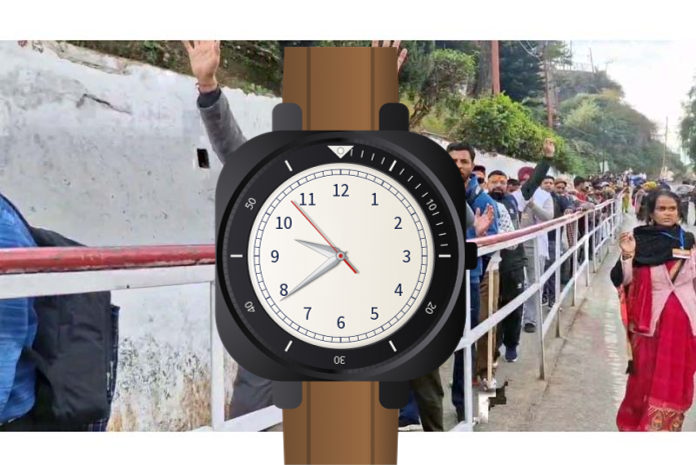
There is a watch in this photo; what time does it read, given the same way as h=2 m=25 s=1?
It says h=9 m=38 s=53
